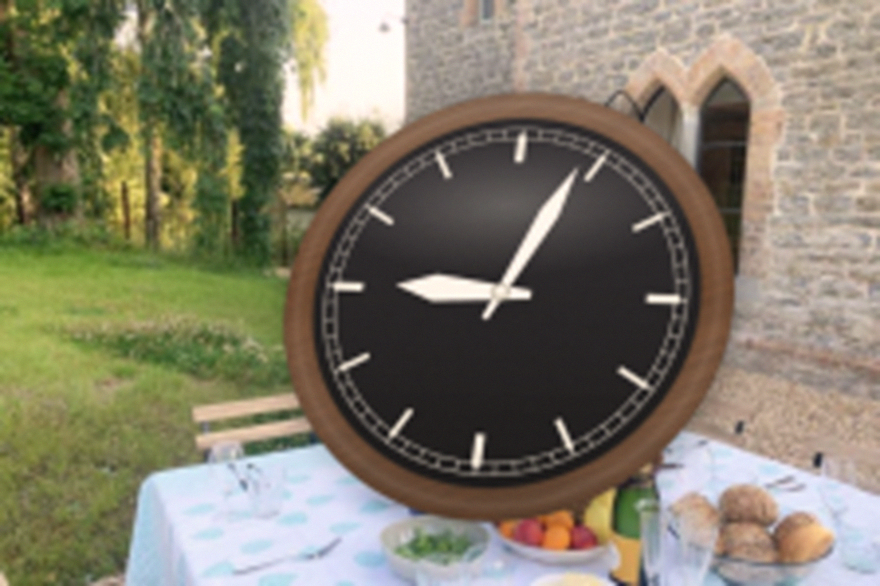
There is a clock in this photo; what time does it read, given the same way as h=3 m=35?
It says h=9 m=4
